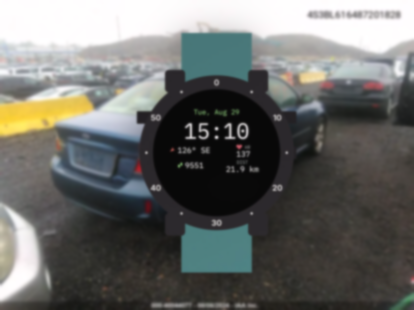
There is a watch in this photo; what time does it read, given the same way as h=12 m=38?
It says h=15 m=10
